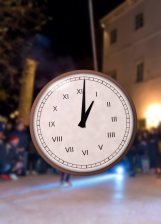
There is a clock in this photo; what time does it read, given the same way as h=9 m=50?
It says h=1 m=1
